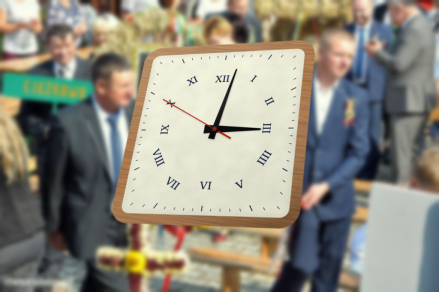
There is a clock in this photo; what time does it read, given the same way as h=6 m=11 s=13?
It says h=3 m=1 s=50
